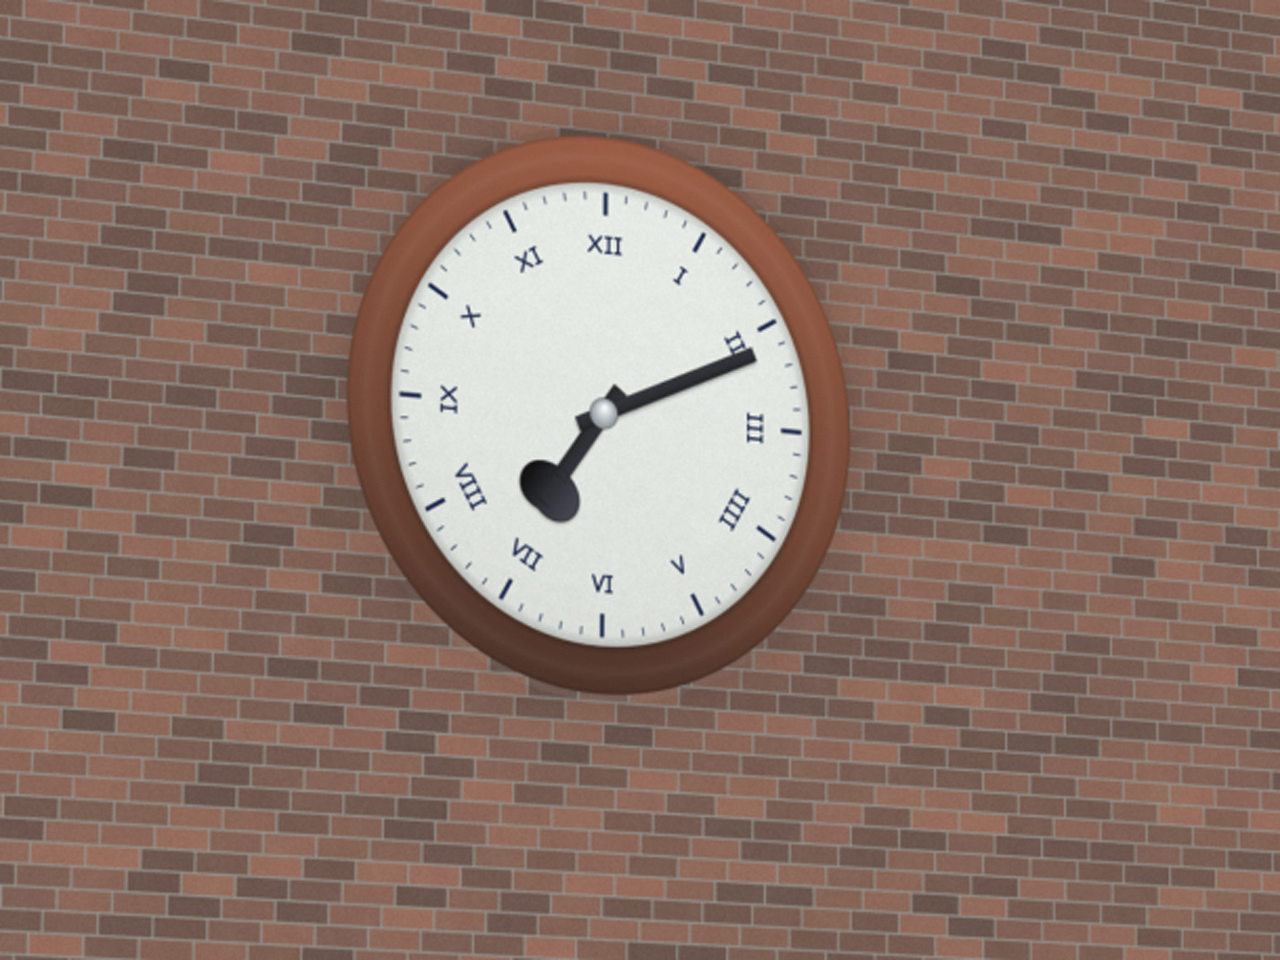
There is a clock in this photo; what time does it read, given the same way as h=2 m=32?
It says h=7 m=11
